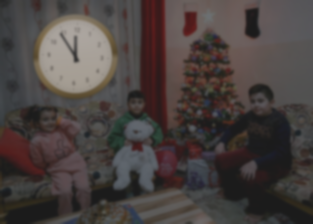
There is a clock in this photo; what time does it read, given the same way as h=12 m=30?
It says h=11 m=54
